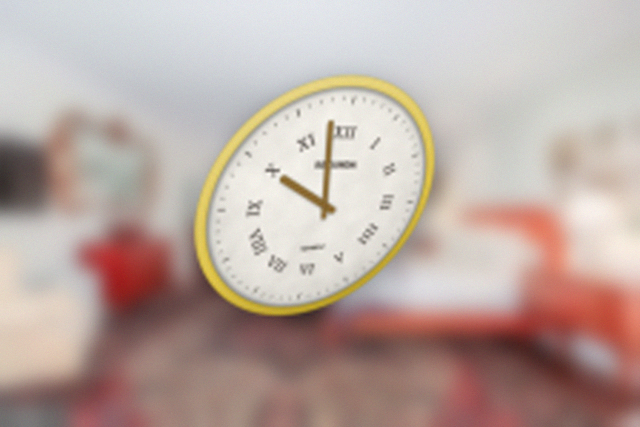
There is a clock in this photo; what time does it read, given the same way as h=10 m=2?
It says h=9 m=58
